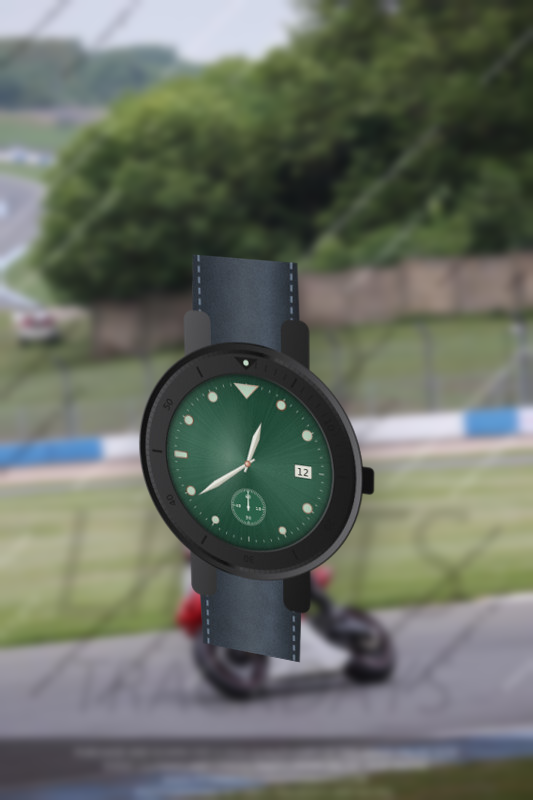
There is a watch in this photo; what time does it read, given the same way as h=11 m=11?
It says h=12 m=39
